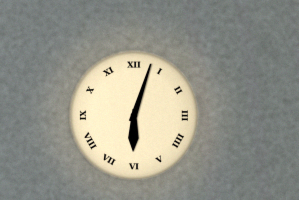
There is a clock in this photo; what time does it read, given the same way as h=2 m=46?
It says h=6 m=3
